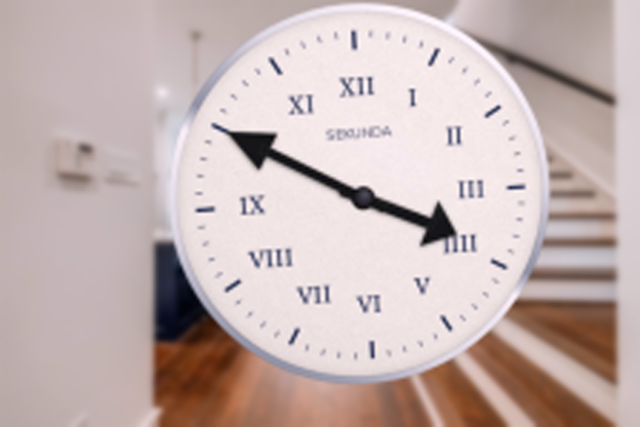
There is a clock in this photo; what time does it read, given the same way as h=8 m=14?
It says h=3 m=50
